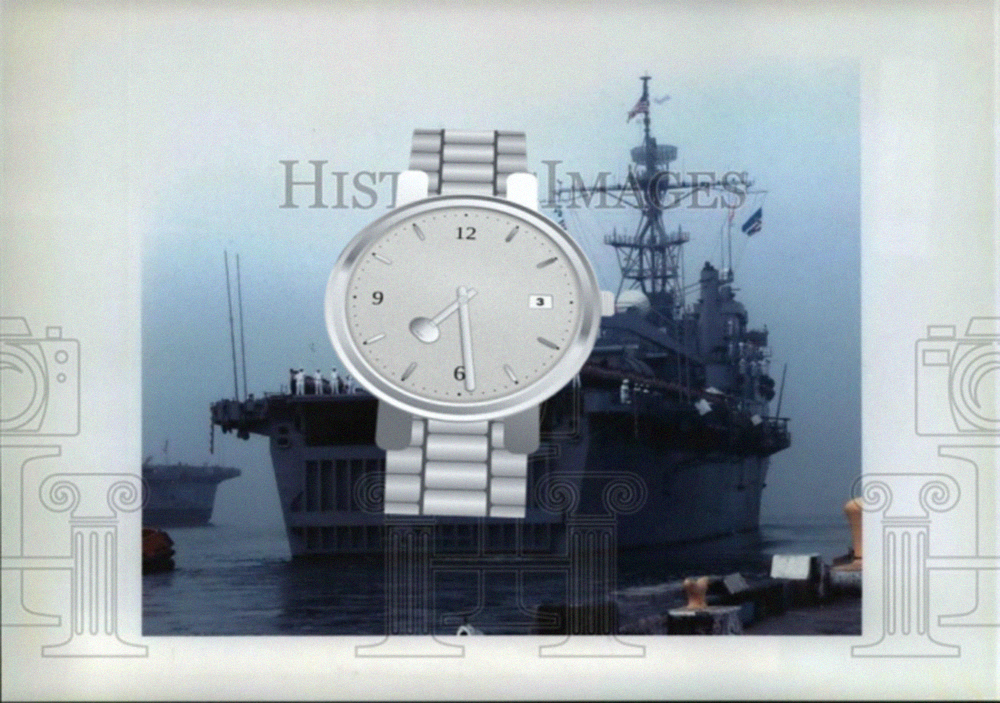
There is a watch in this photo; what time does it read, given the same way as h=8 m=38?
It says h=7 m=29
